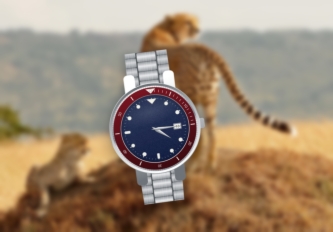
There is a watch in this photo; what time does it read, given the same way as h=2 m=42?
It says h=4 m=15
